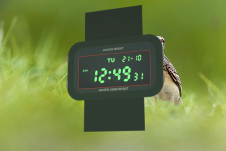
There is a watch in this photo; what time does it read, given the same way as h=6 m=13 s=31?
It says h=12 m=49 s=31
